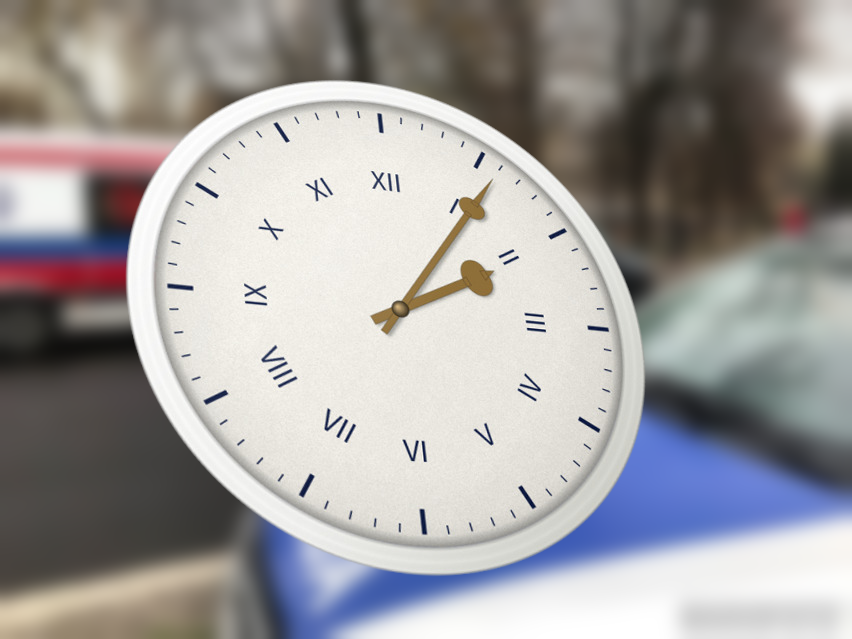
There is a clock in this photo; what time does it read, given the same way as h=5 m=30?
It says h=2 m=6
